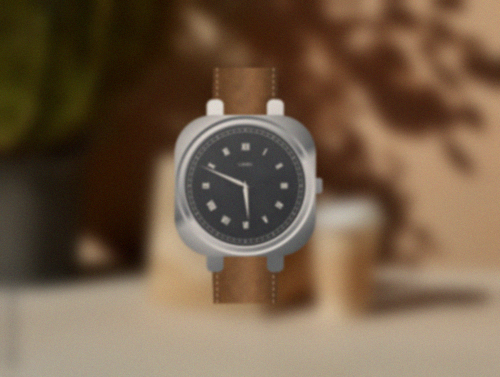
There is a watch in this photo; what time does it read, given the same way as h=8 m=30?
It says h=5 m=49
